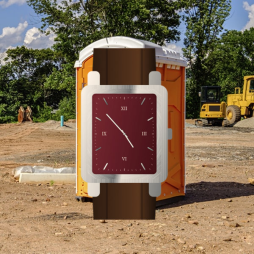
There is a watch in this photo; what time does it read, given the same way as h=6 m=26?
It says h=4 m=53
